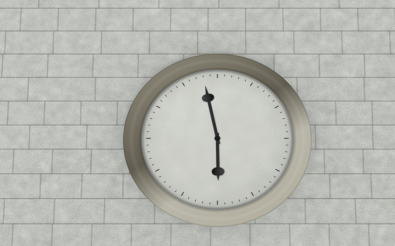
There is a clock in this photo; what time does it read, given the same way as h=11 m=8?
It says h=5 m=58
